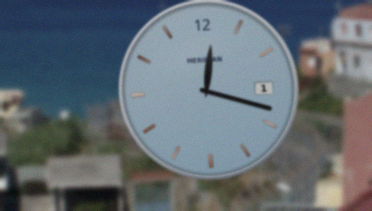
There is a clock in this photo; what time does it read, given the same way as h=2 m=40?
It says h=12 m=18
